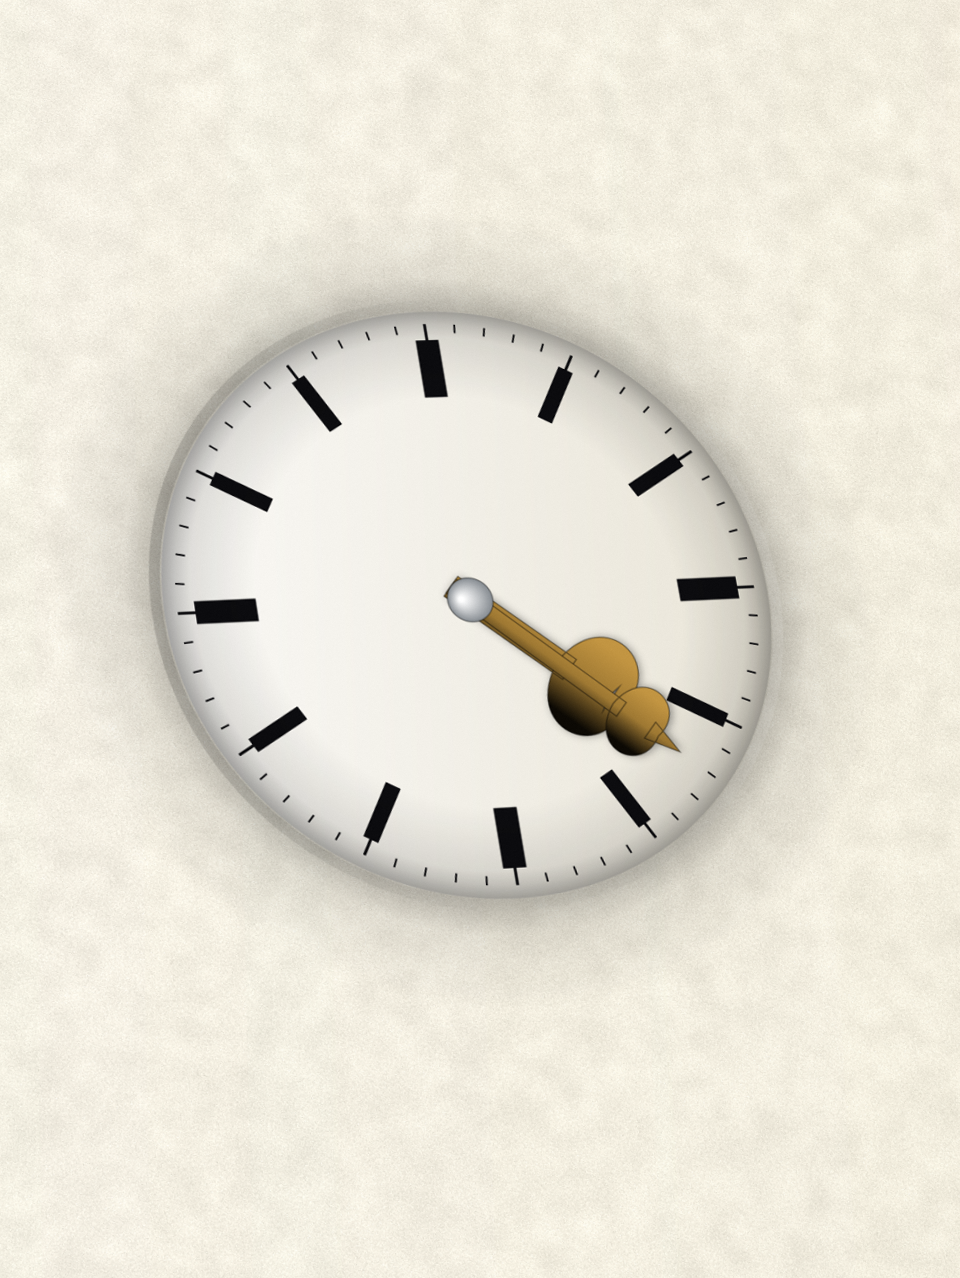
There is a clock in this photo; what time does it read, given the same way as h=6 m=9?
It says h=4 m=22
